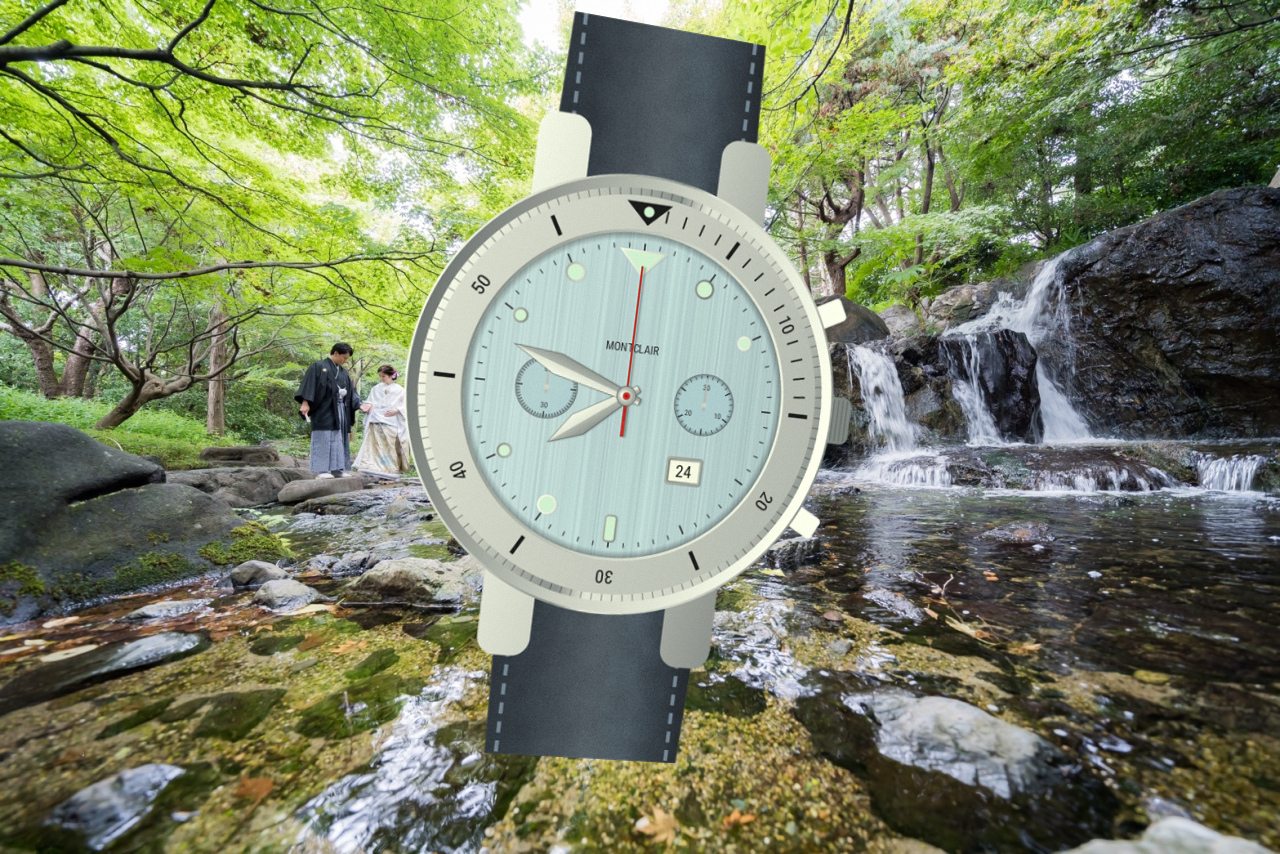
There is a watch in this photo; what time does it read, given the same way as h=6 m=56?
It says h=7 m=48
